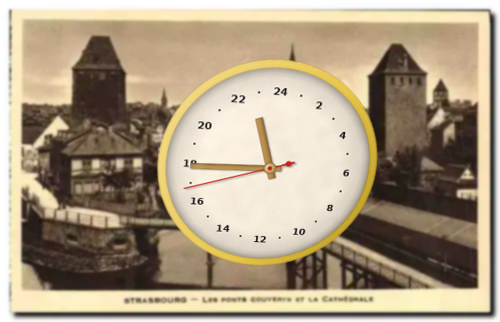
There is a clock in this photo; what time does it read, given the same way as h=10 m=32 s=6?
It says h=22 m=44 s=42
